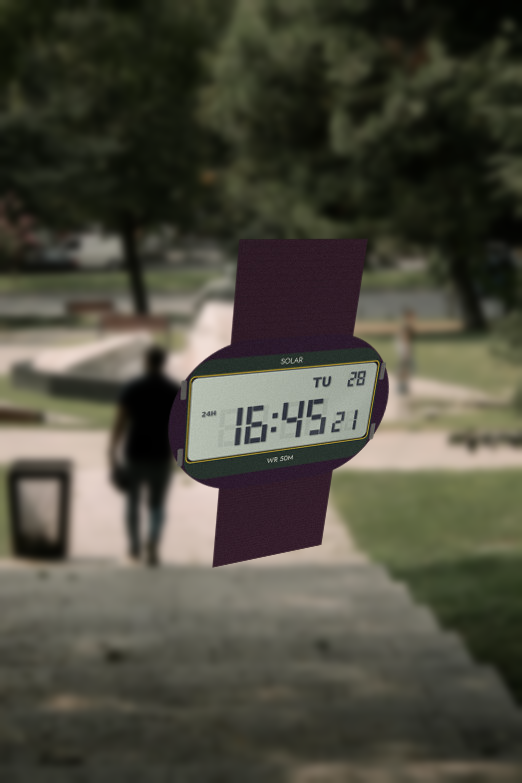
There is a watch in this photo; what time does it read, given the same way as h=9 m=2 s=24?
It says h=16 m=45 s=21
